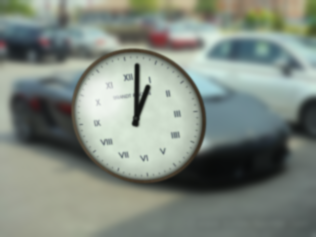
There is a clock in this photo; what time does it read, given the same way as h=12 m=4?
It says h=1 m=2
